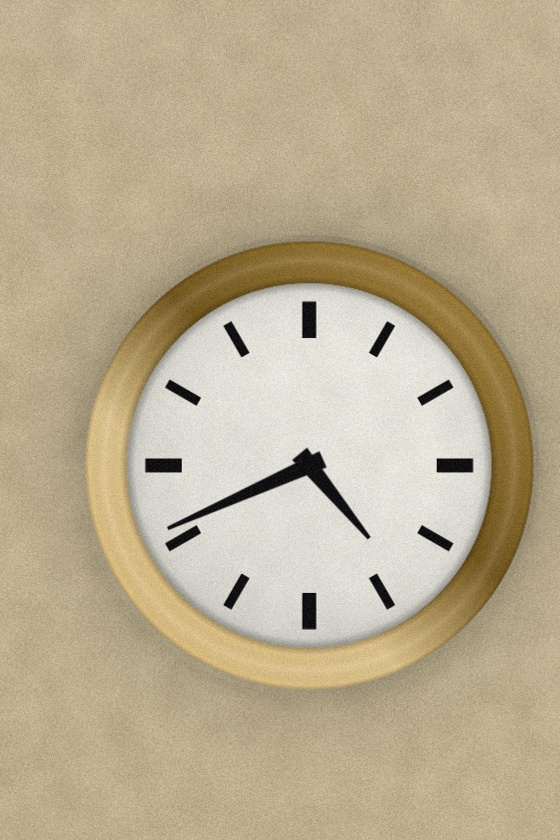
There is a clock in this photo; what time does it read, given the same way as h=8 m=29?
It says h=4 m=41
